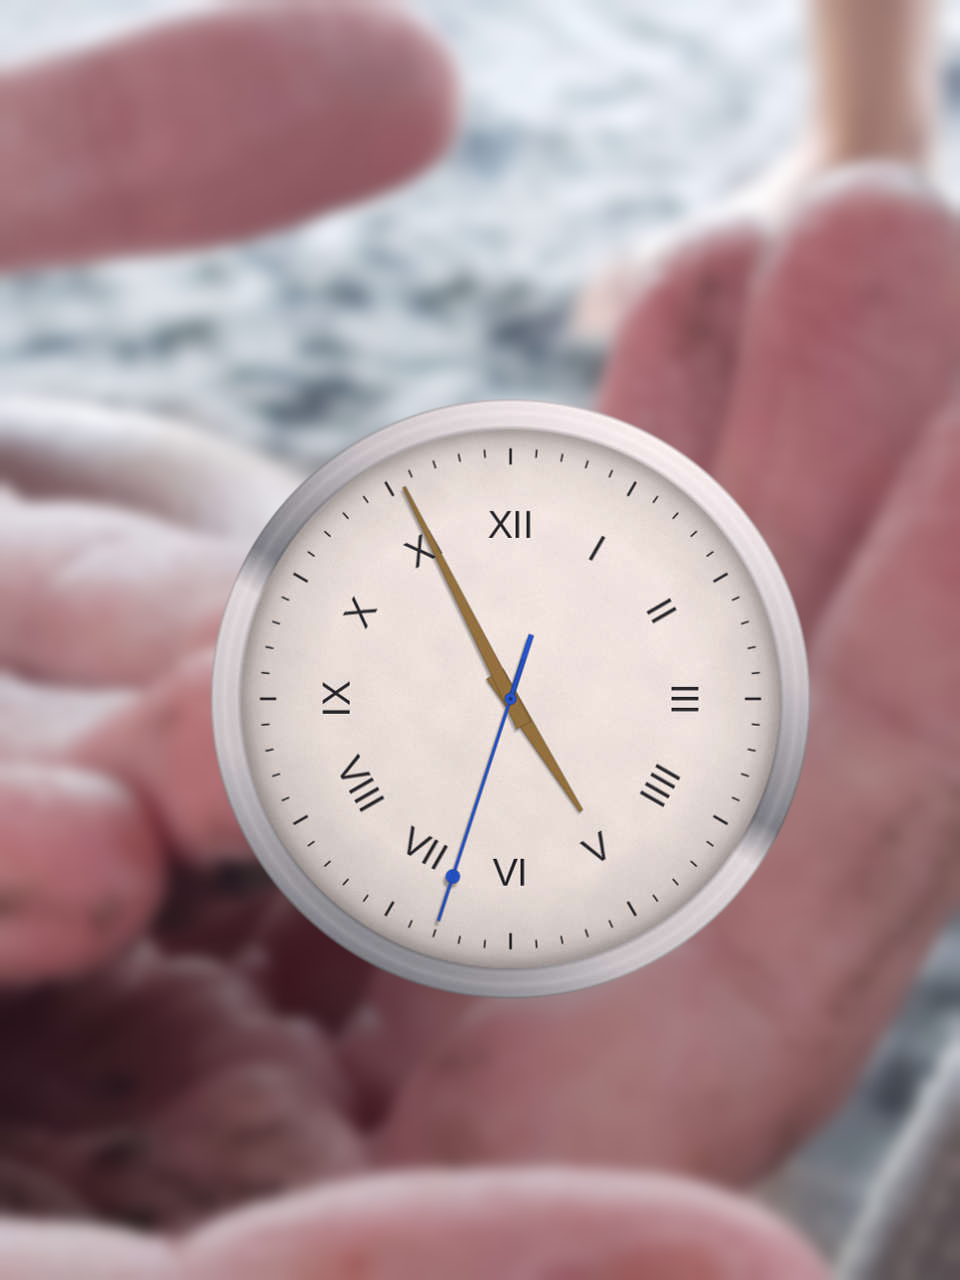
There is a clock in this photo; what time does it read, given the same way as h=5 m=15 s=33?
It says h=4 m=55 s=33
